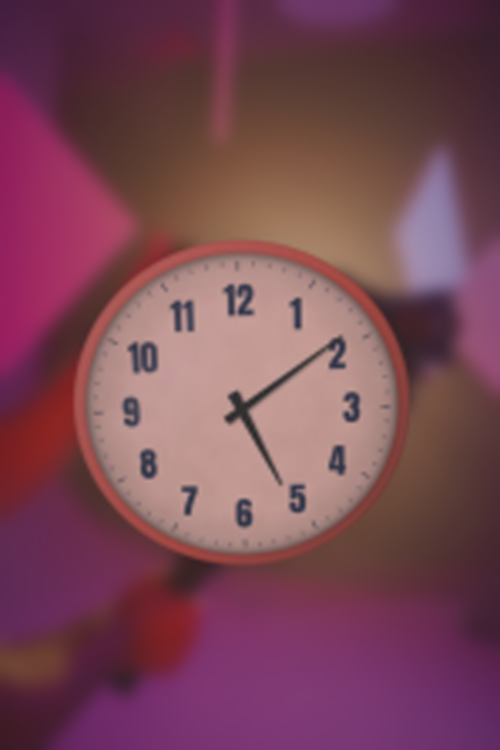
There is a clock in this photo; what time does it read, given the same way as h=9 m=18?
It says h=5 m=9
